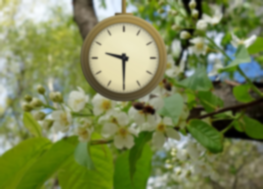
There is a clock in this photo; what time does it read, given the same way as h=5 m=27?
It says h=9 m=30
